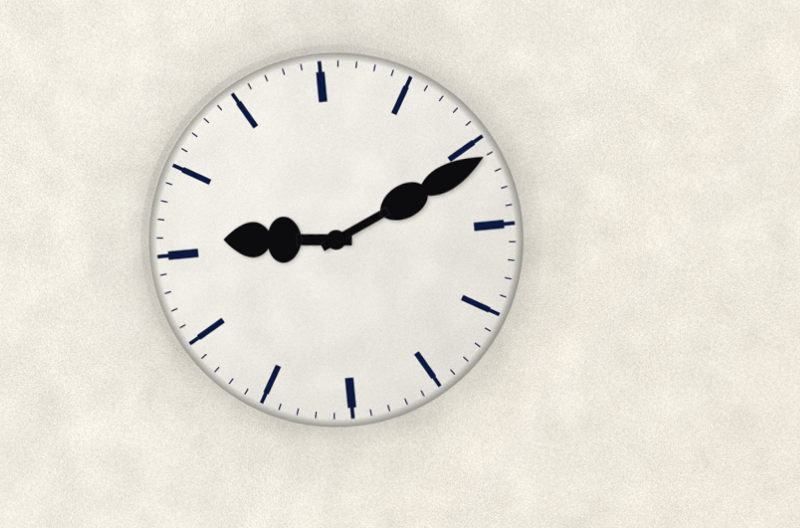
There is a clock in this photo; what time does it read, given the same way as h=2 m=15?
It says h=9 m=11
